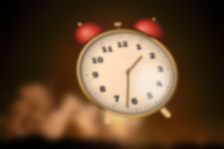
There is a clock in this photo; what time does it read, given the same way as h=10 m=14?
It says h=1 m=32
